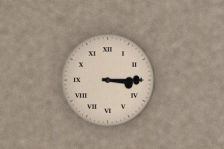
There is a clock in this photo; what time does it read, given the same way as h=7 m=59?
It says h=3 m=15
